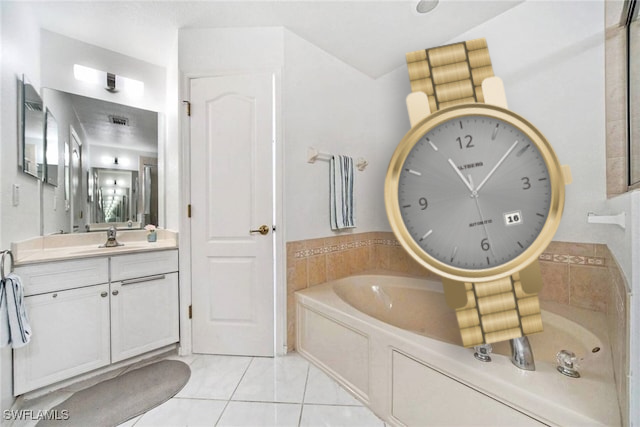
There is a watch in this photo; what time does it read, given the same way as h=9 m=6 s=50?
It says h=11 m=8 s=29
